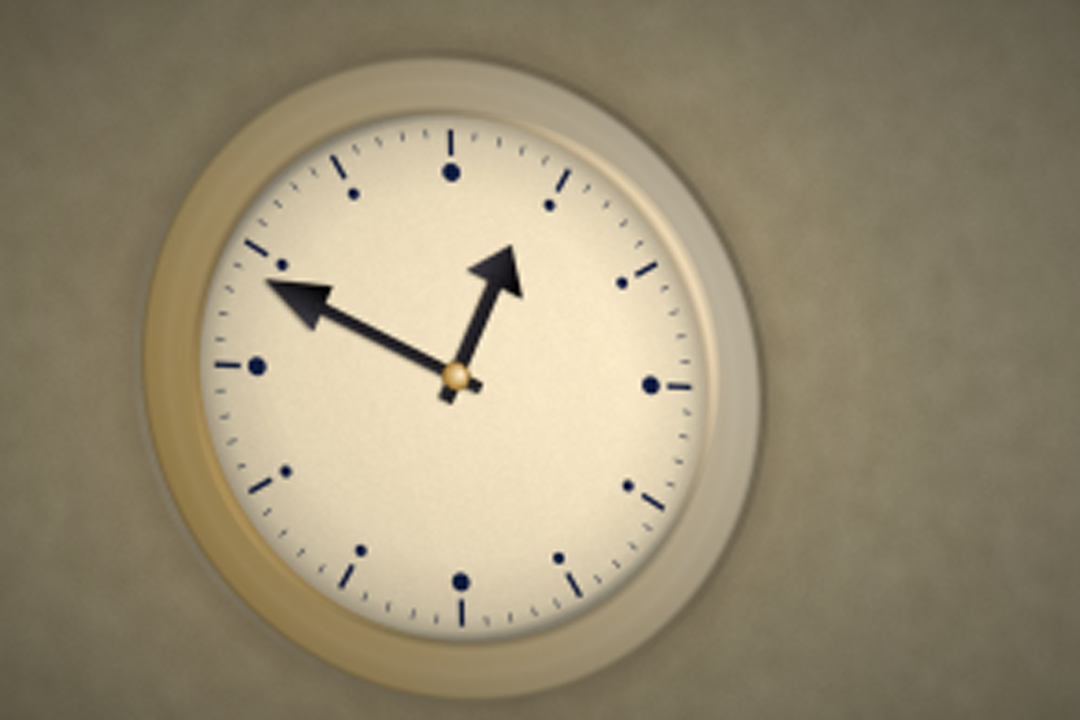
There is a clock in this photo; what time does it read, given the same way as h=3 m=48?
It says h=12 m=49
